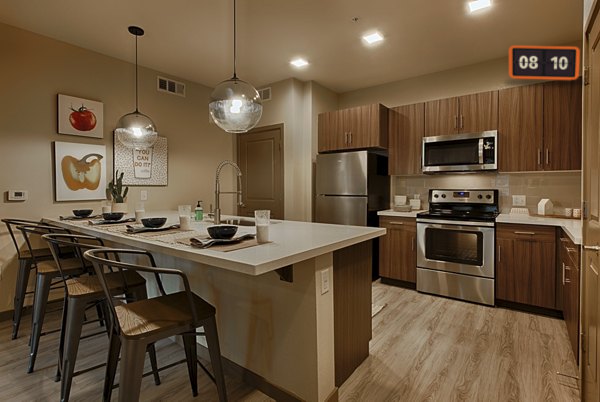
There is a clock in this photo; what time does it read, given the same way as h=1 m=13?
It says h=8 m=10
